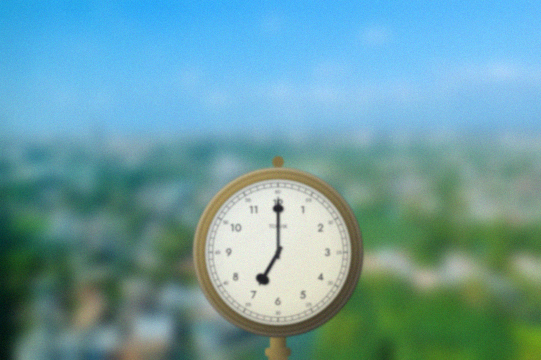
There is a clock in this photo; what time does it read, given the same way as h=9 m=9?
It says h=7 m=0
